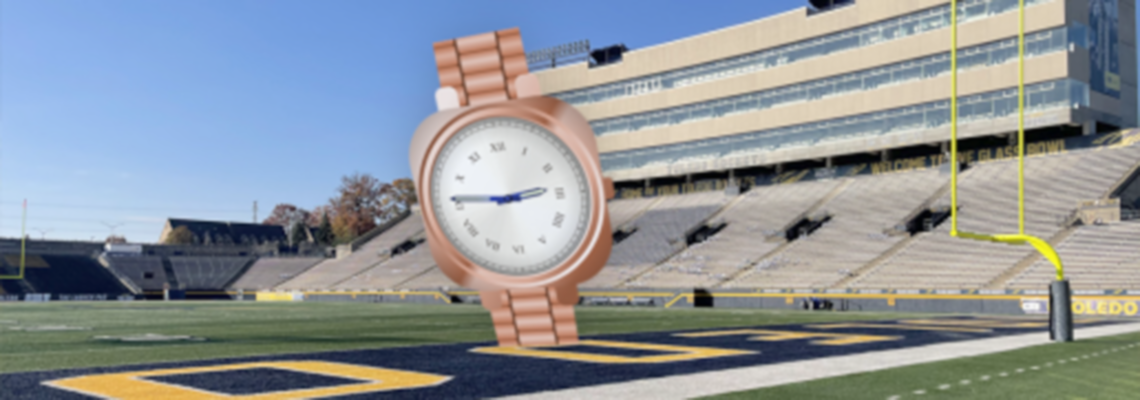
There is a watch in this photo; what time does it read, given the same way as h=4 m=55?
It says h=2 m=46
